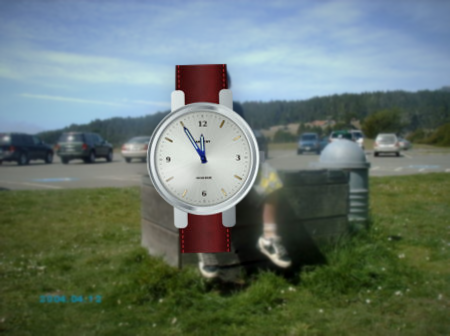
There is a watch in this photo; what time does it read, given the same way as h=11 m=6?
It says h=11 m=55
